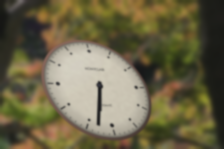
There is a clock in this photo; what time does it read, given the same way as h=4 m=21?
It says h=6 m=33
